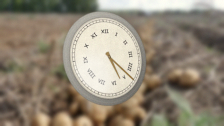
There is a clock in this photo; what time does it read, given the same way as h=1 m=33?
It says h=5 m=23
